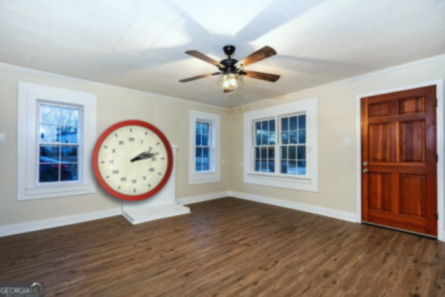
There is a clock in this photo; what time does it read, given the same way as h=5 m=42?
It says h=2 m=13
